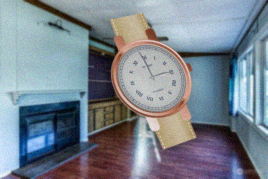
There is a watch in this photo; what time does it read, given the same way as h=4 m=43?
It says h=2 m=59
